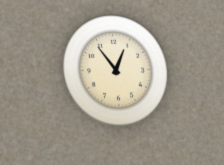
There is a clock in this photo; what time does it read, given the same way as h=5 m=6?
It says h=12 m=54
